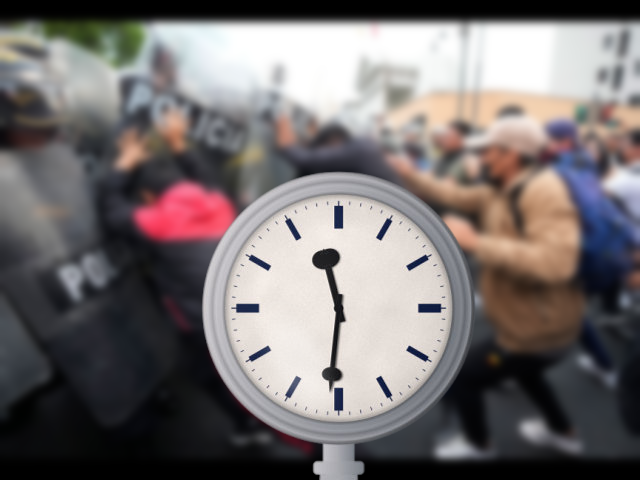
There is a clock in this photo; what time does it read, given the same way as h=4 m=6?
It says h=11 m=31
